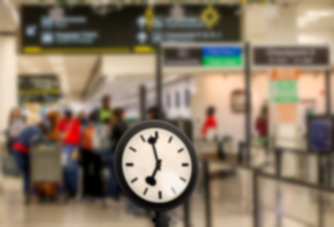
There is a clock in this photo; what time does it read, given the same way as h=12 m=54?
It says h=6 m=58
